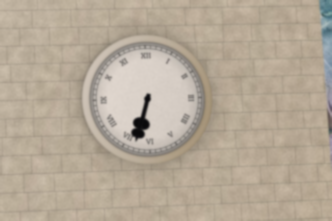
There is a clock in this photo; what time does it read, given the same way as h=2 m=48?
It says h=6 m=33
